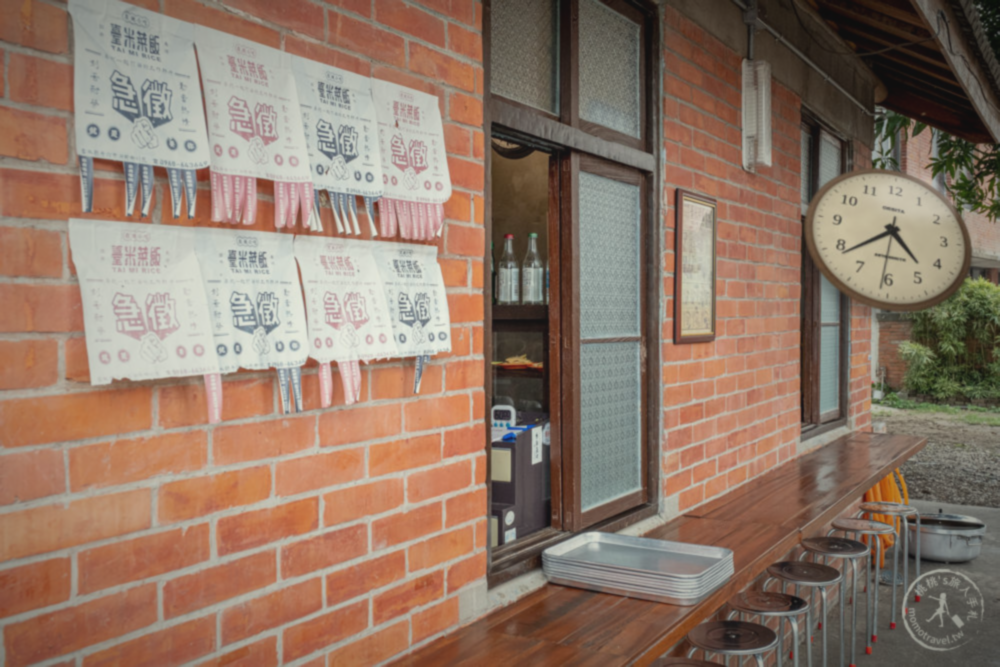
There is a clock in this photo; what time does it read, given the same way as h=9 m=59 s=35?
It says h=4 m=38 s=31
